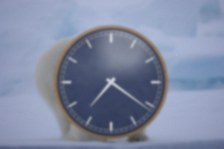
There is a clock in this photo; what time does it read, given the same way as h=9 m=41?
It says h=7 m=21
